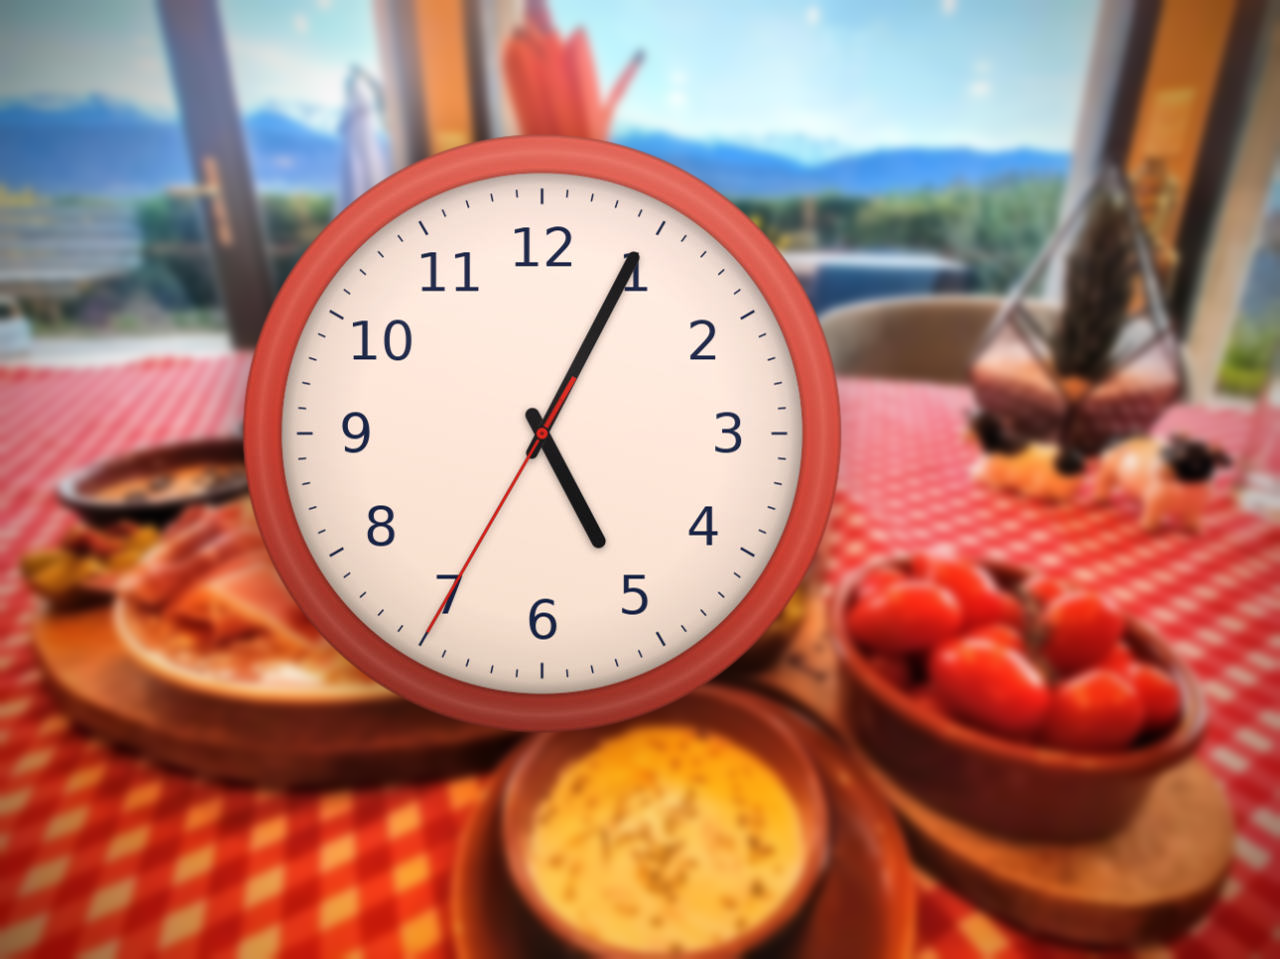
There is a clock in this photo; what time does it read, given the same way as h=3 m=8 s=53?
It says h=5 m=4 s=35
